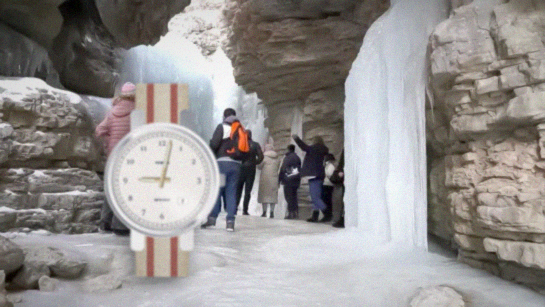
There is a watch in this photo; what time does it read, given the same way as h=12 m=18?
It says h=9 m=2
